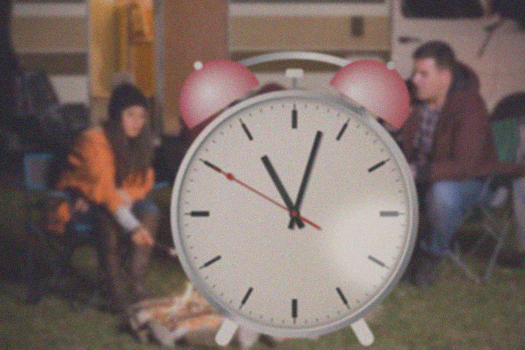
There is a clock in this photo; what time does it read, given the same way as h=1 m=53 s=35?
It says h=11 m=2 s=50
